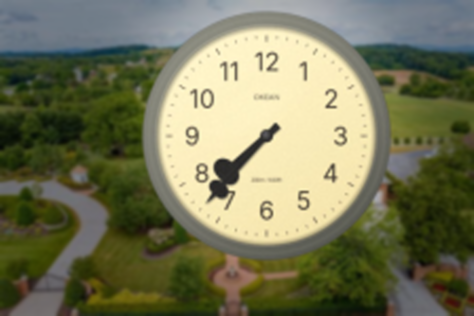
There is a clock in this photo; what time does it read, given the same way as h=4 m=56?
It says h=7 m=37
